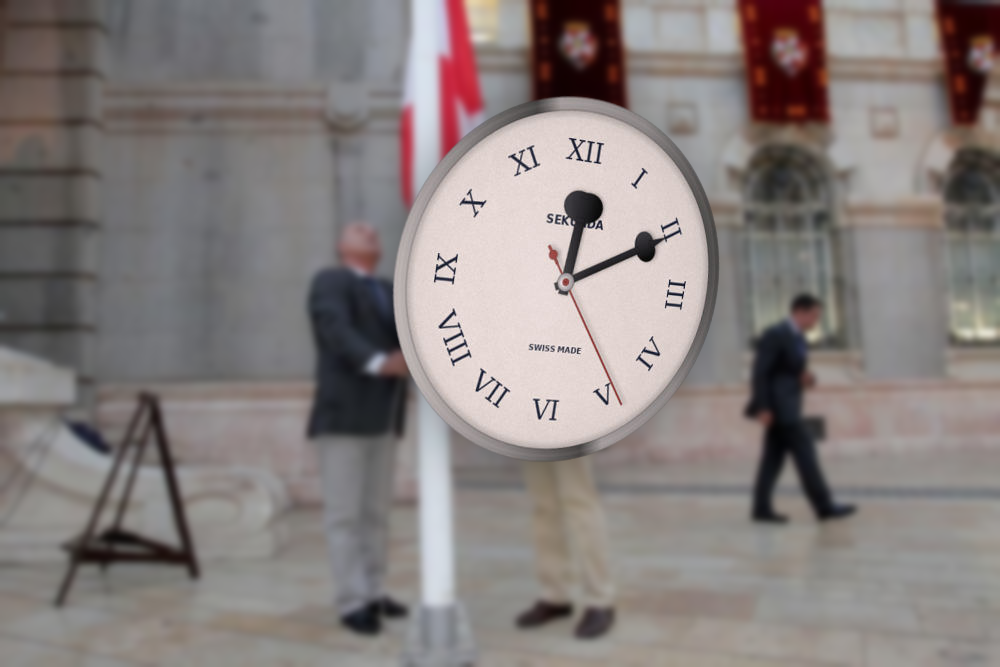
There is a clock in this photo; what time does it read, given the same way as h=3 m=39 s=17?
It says h=12 m=10 s=24
